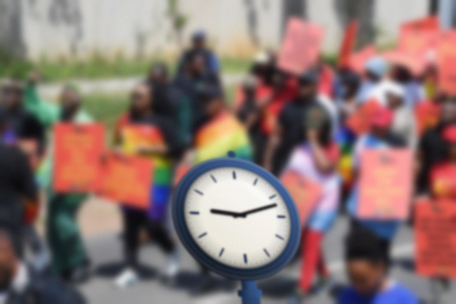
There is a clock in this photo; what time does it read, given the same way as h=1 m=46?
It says h=9 m=12
